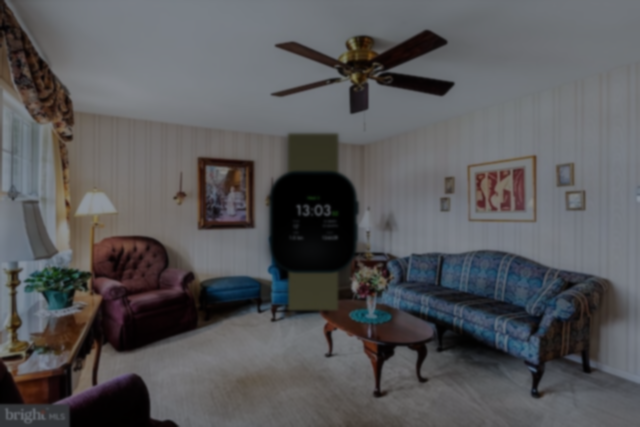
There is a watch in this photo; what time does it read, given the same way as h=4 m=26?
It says h=13 m=3
